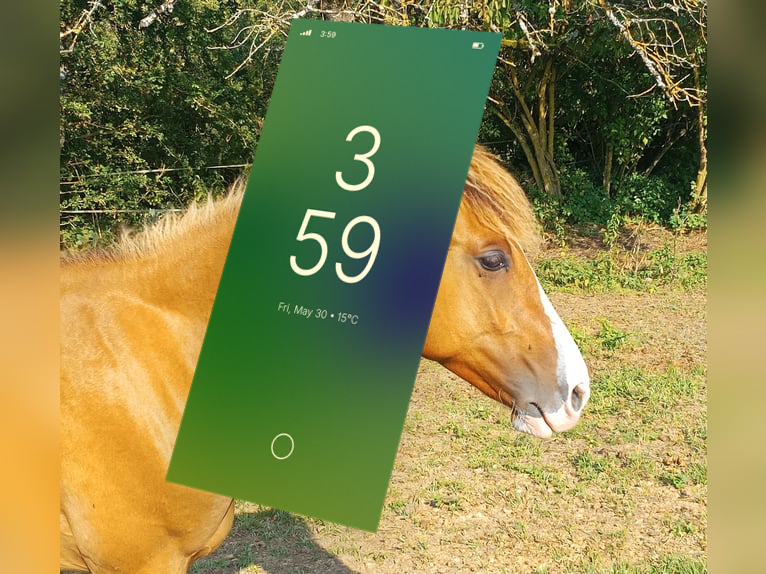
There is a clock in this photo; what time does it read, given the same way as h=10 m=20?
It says h=3 m=59
